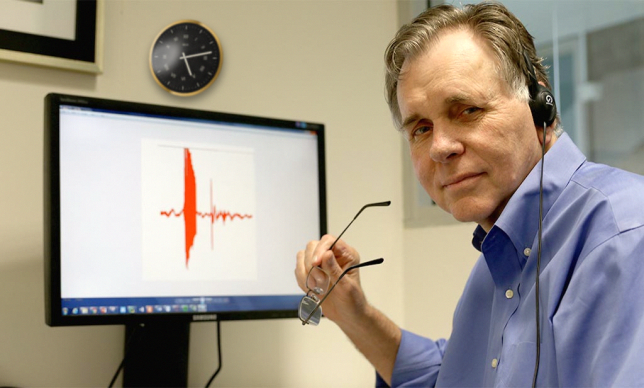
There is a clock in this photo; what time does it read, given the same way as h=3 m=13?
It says h=5 m=13
